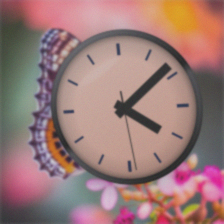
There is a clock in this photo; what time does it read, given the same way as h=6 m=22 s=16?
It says h=4 m=8 s=29
